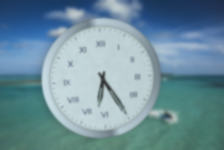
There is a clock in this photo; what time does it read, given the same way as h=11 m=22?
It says h=6 m=25
